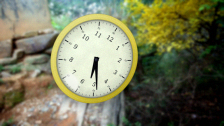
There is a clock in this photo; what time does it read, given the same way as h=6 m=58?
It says h=5 m=24
